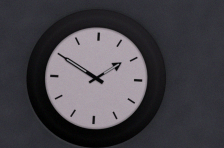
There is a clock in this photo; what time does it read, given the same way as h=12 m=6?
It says h=1 m=50
